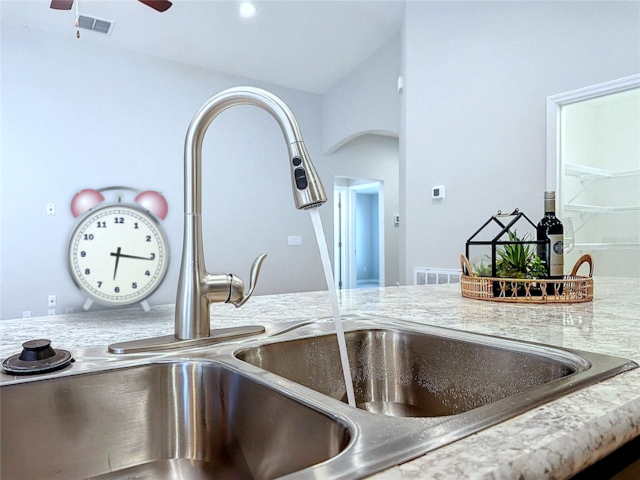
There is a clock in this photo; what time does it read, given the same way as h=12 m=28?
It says h=6 m=16
